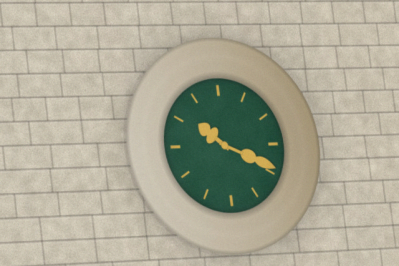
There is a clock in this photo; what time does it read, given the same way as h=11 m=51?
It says h=10 m=19
